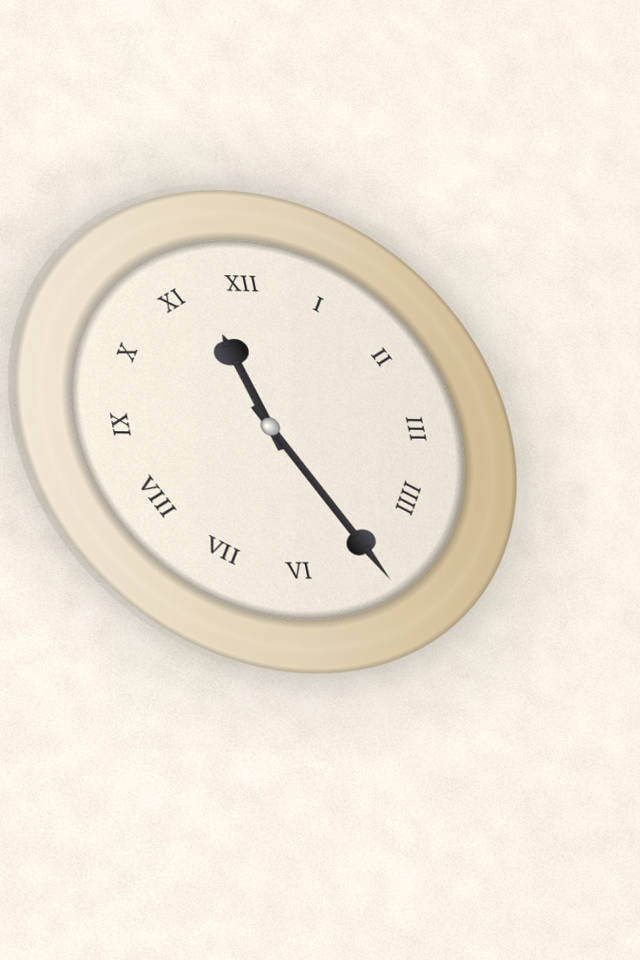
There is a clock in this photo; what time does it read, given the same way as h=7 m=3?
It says h=11 m=25
